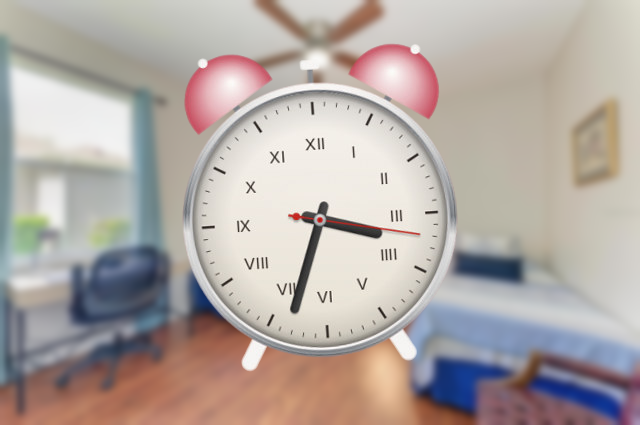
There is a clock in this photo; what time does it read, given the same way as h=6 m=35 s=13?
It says h=3 m=33 s=17
